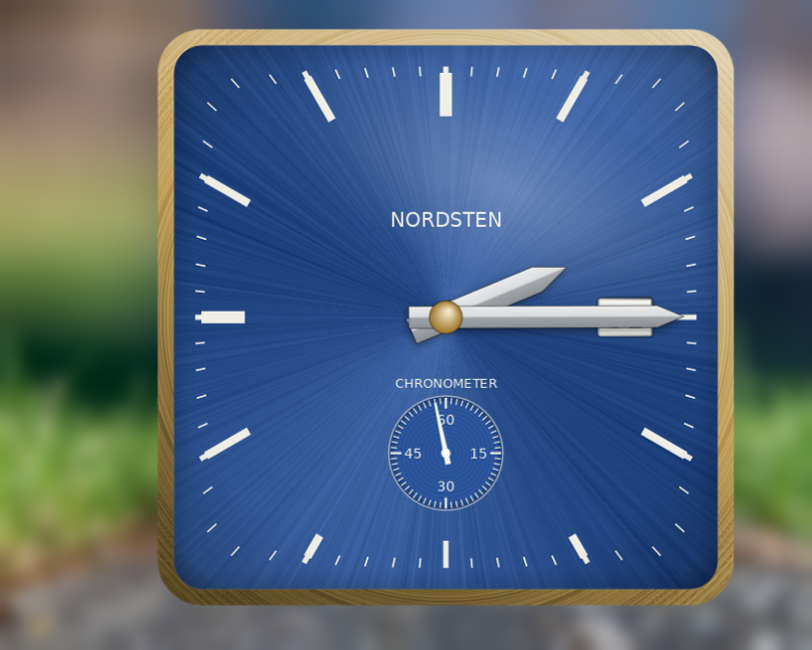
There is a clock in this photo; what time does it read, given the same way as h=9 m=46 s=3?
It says h=2 m=14 s=58
